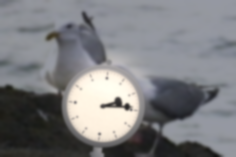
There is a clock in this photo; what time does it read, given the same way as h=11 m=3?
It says h=2 m=14
